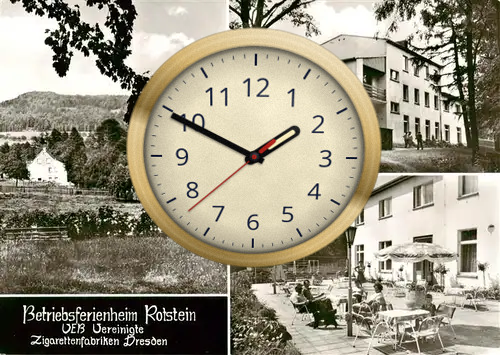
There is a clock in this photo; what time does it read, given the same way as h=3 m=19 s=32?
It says h=1 m=49 s=38
